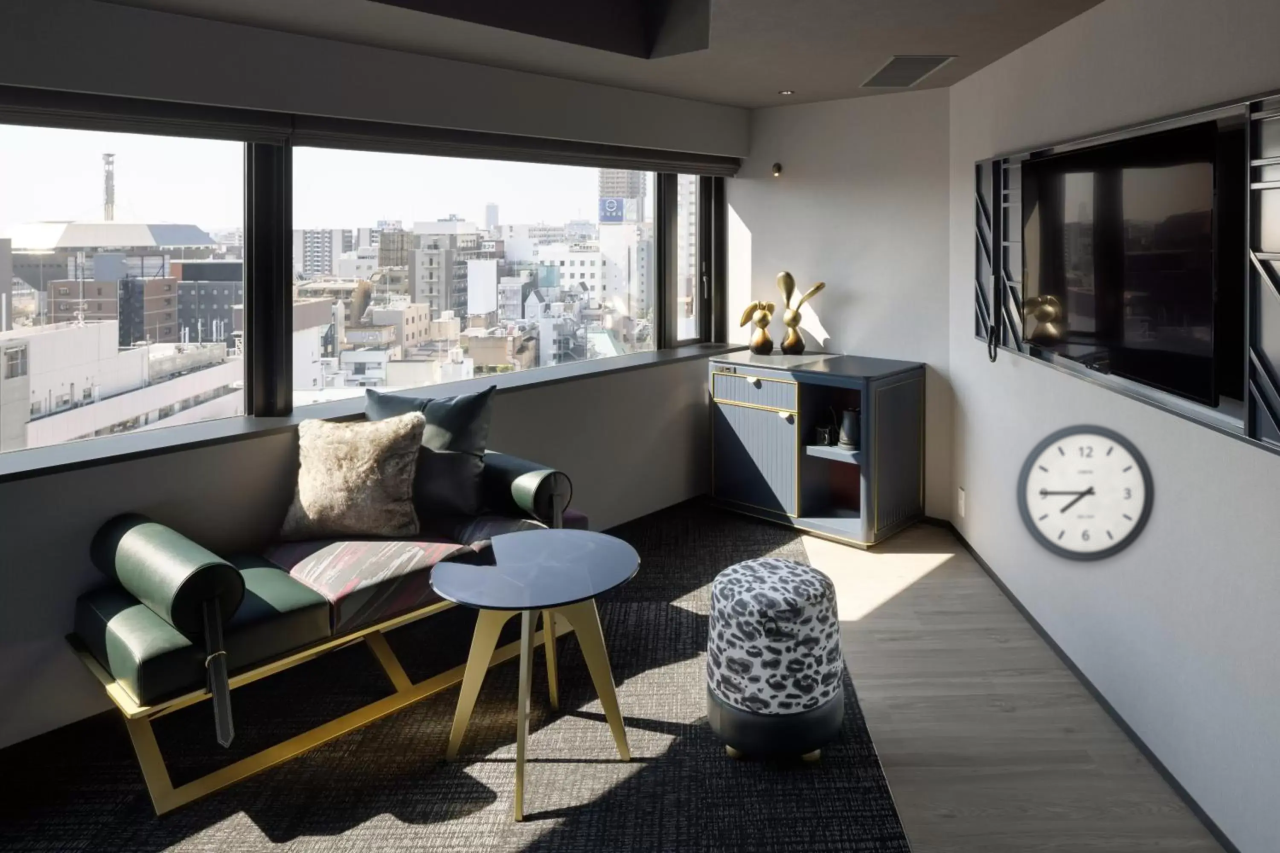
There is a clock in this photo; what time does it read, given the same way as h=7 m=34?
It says h=7 m=45
